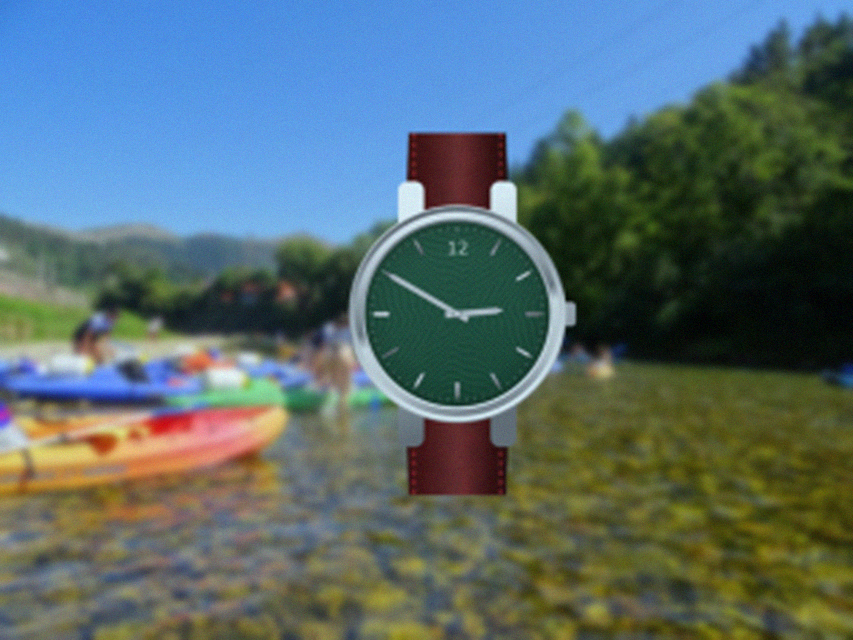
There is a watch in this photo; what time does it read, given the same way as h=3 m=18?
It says h=2 m=50
